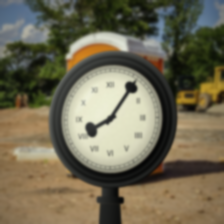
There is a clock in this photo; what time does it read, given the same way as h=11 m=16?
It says h=8 m=6
